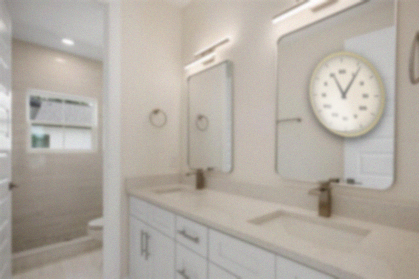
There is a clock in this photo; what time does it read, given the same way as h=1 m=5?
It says h=11 m=6
